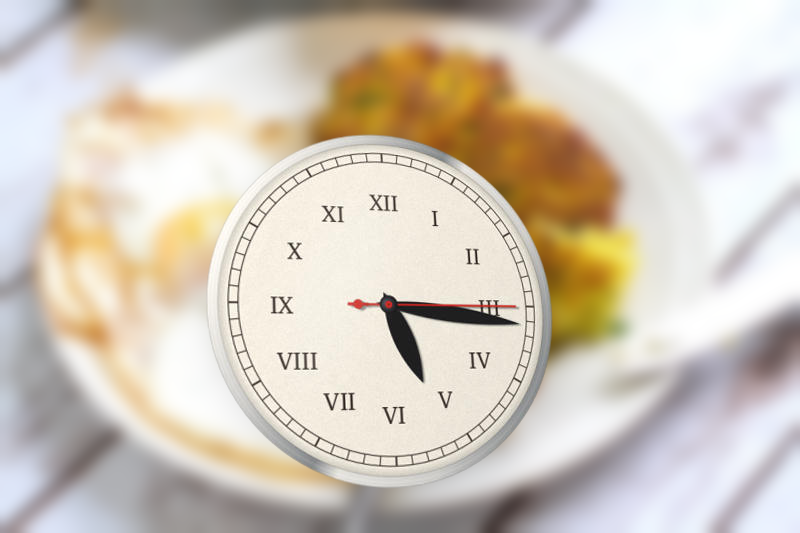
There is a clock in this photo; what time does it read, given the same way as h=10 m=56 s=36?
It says h=5 m=16 s=15
